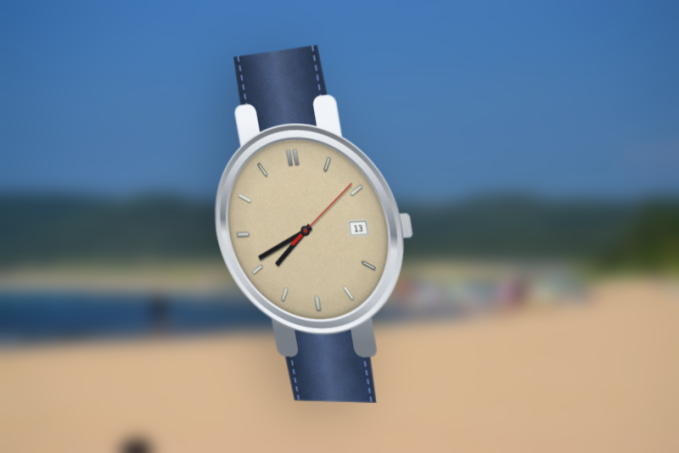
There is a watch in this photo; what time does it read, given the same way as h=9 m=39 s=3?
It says h=7 m=41 s=9
